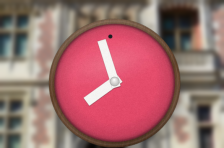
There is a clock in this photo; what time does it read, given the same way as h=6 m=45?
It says h=7 m=58
